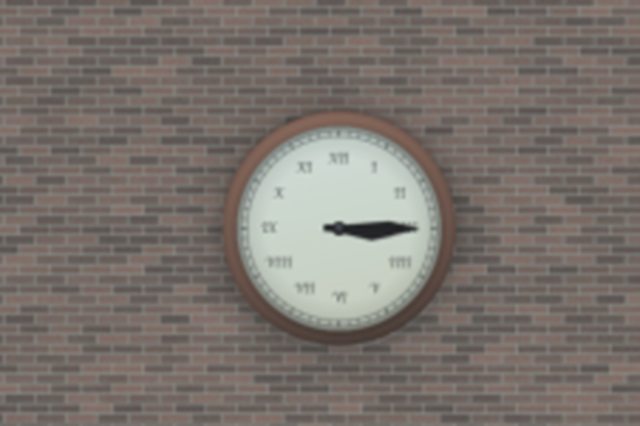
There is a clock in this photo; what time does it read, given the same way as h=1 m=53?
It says h=3 m=15
